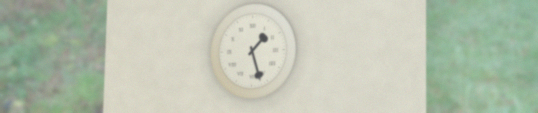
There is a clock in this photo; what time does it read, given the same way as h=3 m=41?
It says h=1 m=27
